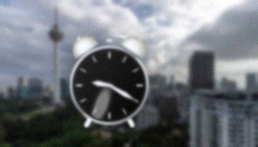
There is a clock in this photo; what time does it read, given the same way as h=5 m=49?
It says h=9 m=20
